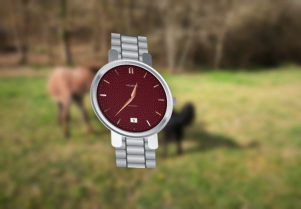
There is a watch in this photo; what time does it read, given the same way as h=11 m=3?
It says h=12 m=37
